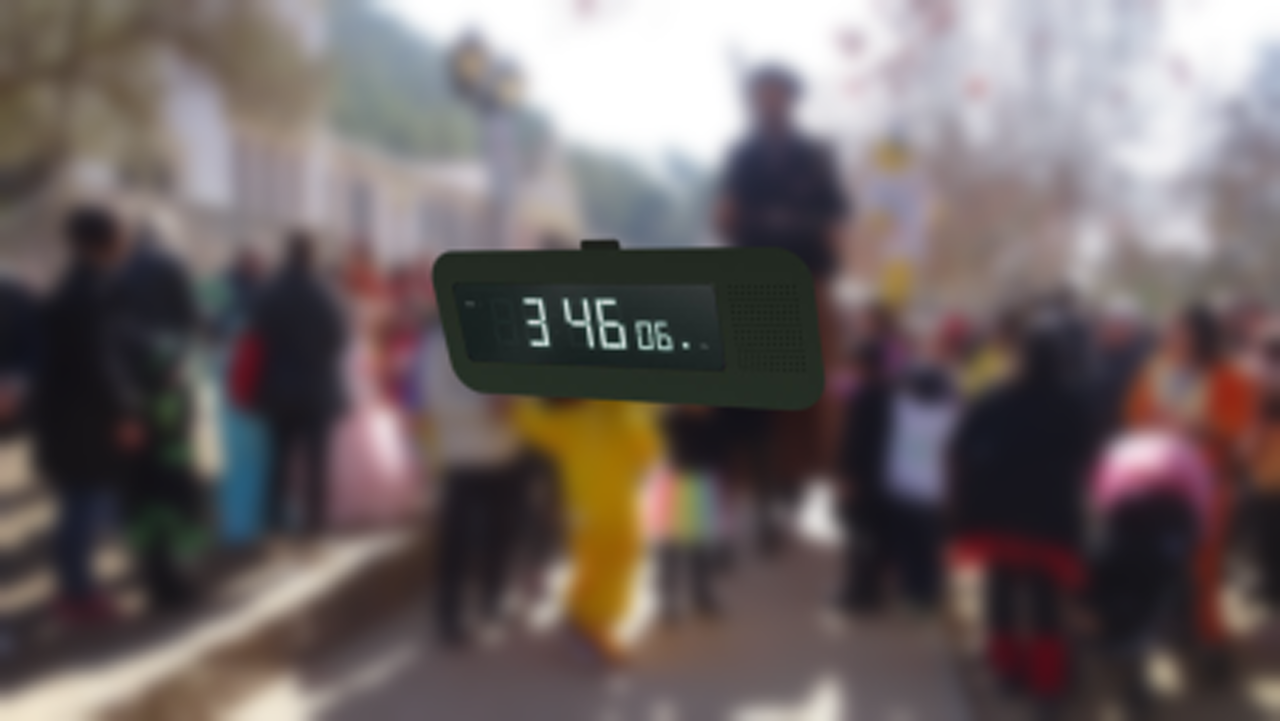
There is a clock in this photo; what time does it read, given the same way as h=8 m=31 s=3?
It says h=3 m=46 s=6
